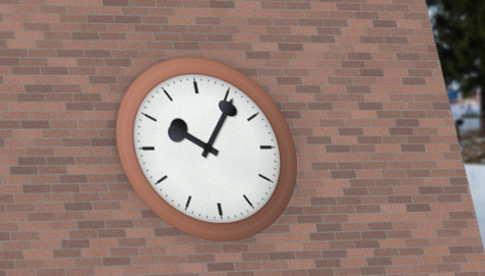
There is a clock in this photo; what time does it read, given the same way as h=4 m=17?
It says h=10 m=6
